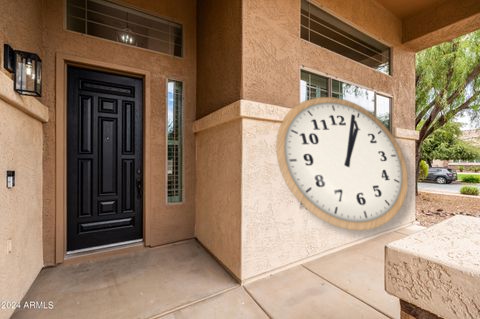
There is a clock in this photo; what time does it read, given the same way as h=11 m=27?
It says h=1 m=4
